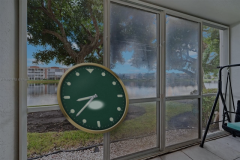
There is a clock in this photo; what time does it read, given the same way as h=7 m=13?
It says h=8 m=38
